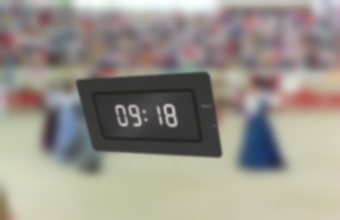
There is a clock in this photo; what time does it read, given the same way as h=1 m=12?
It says h=9 m=18
